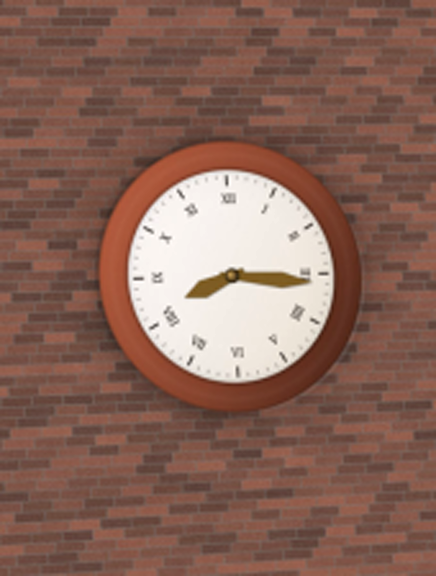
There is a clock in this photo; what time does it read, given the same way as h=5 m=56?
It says h=8 m=16
